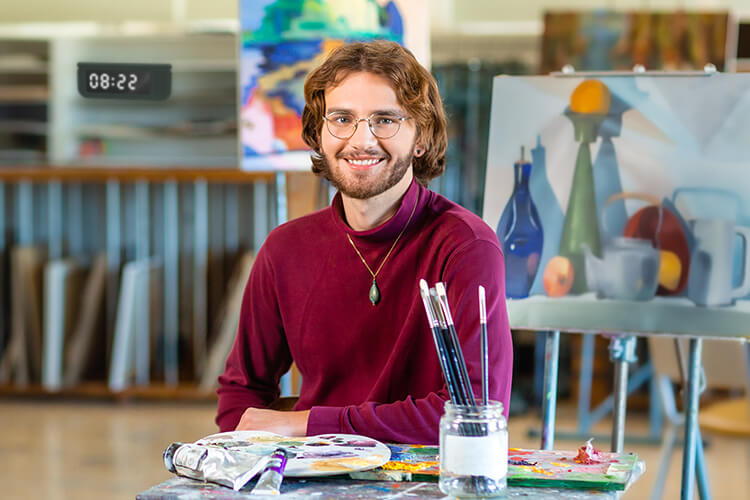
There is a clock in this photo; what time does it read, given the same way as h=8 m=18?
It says h=8 m=22
